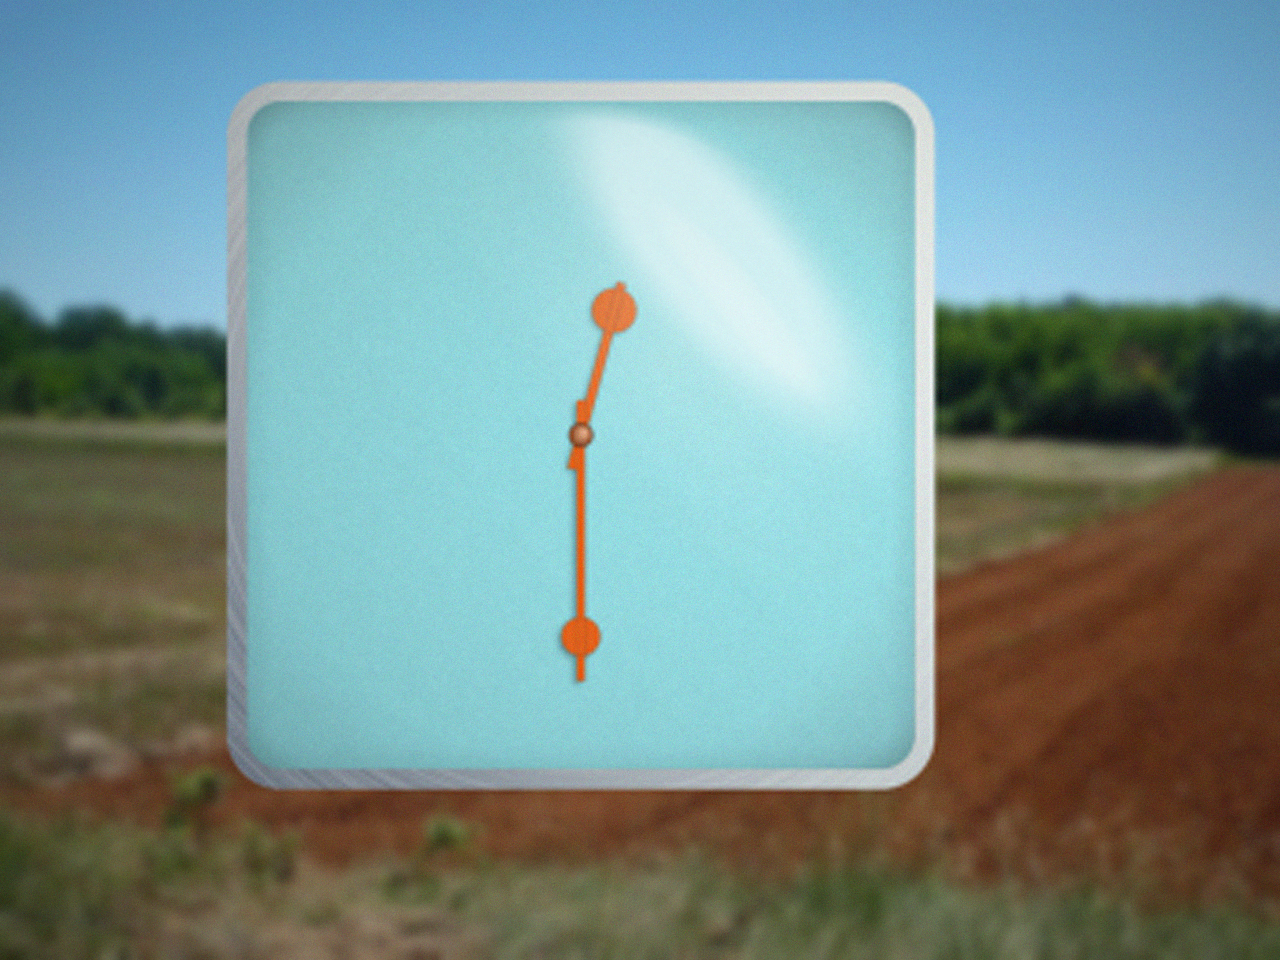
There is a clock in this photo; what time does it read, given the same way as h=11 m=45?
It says h=12 m=30
